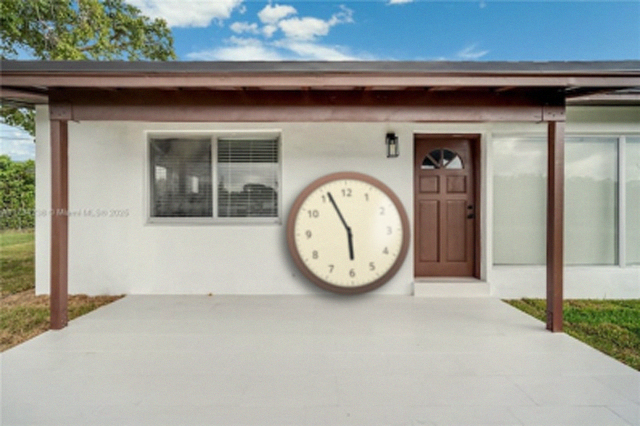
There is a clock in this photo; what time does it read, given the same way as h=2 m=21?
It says h=5 m=56
